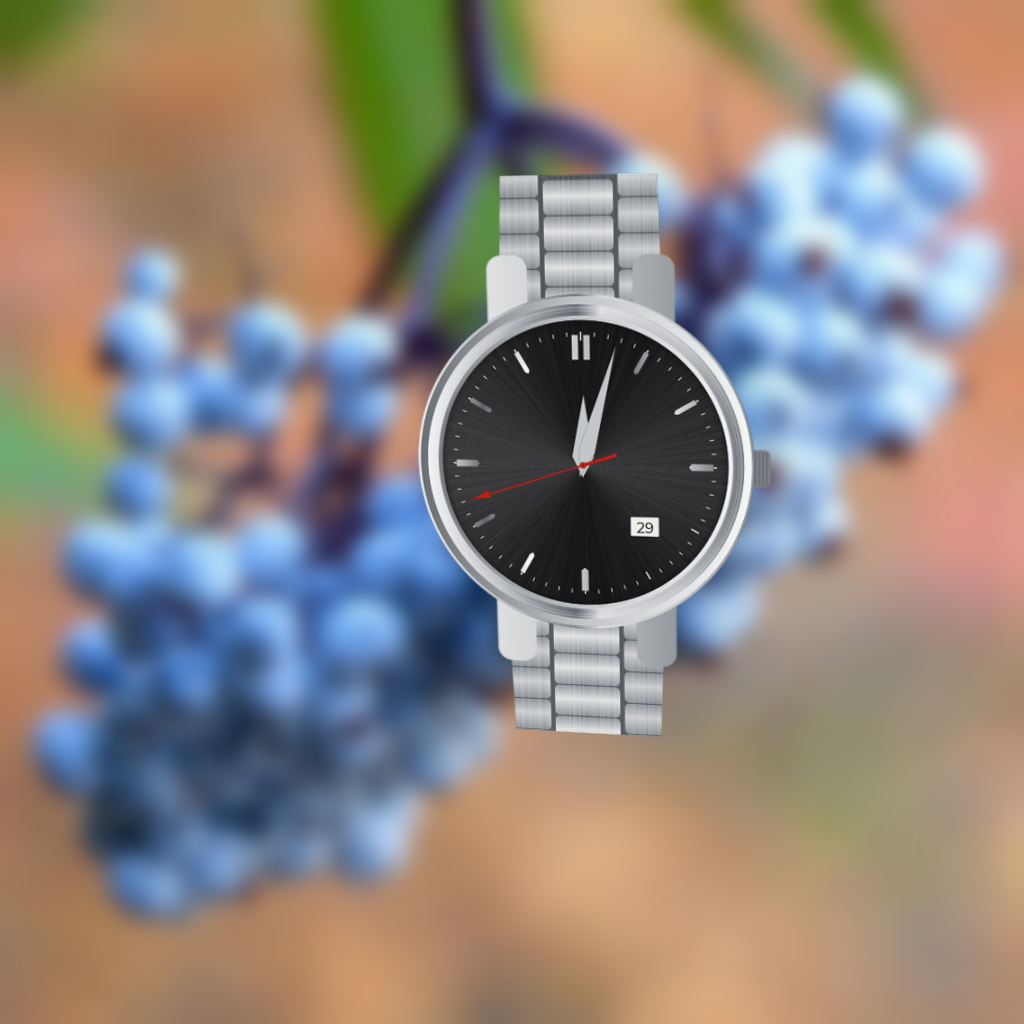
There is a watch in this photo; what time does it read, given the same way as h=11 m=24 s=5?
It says h=12 m=2 s=42
